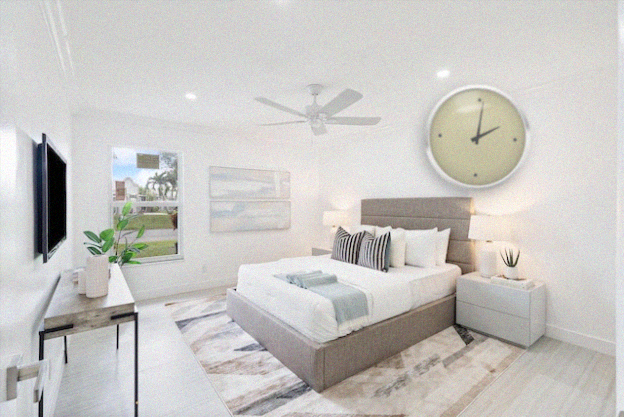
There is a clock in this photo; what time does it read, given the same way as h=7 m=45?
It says h=2 m=1
